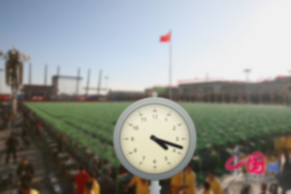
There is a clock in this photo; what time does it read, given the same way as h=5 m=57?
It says h=4 m=18
